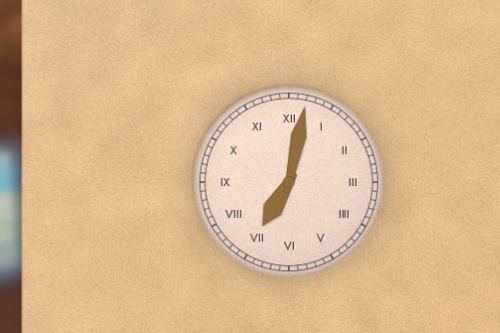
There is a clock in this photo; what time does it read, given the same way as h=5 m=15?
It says h=7 m=2
